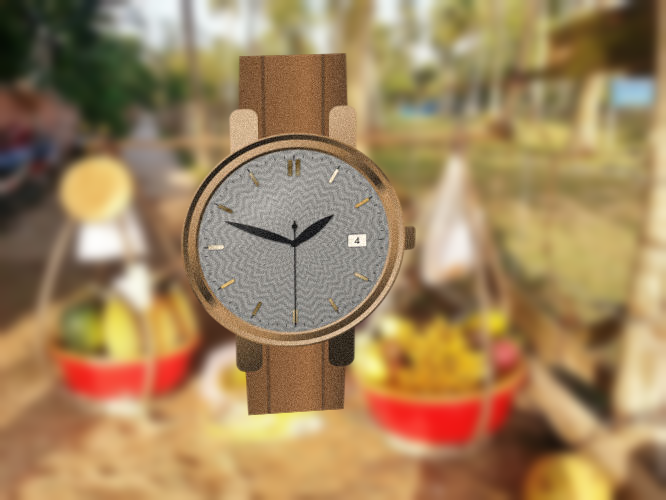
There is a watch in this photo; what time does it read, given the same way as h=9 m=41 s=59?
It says h=1 m=48 s=30
